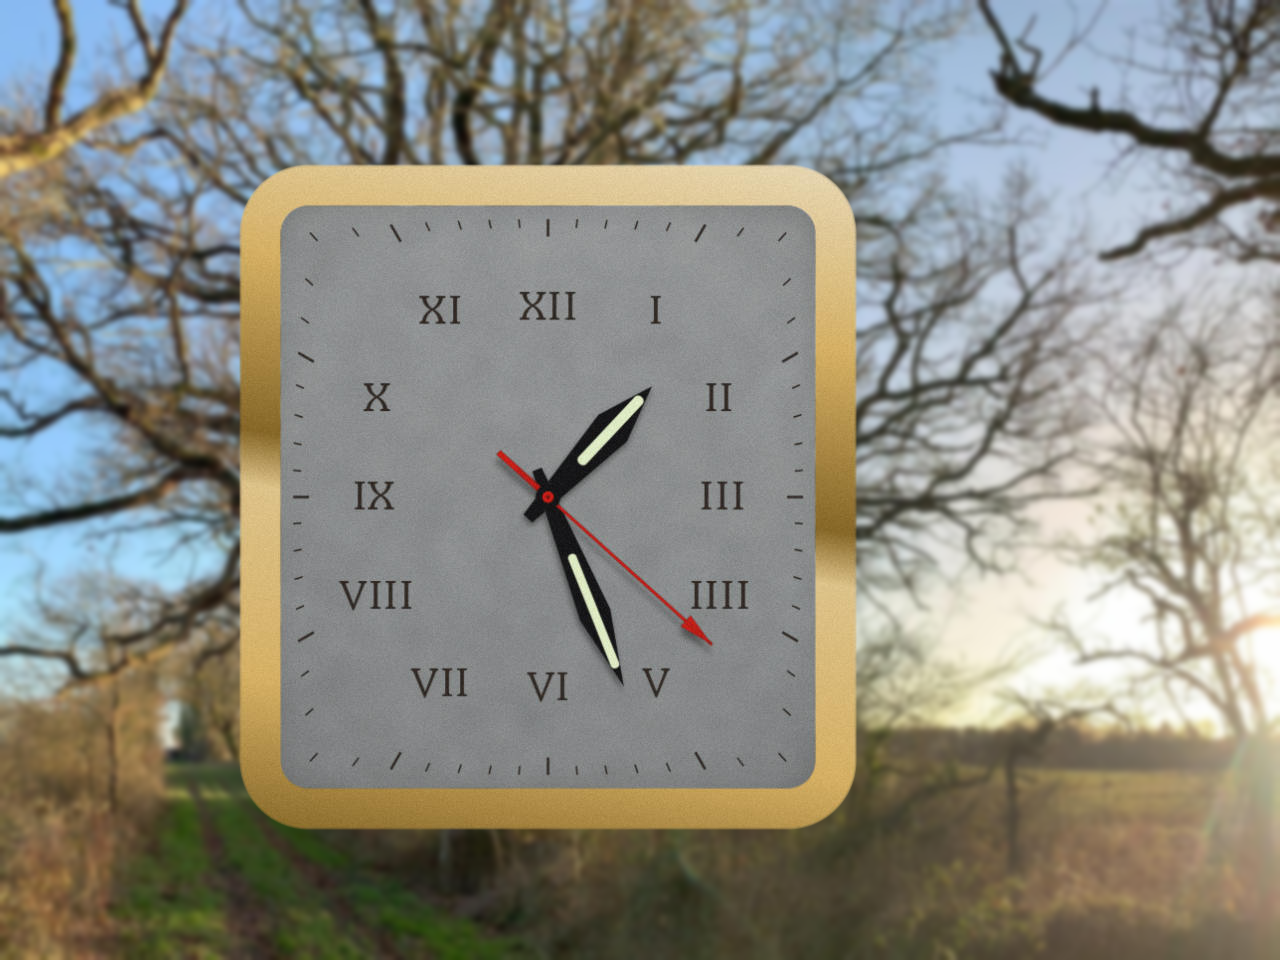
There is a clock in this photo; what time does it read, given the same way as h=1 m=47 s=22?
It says h=1 m=26 s=22
